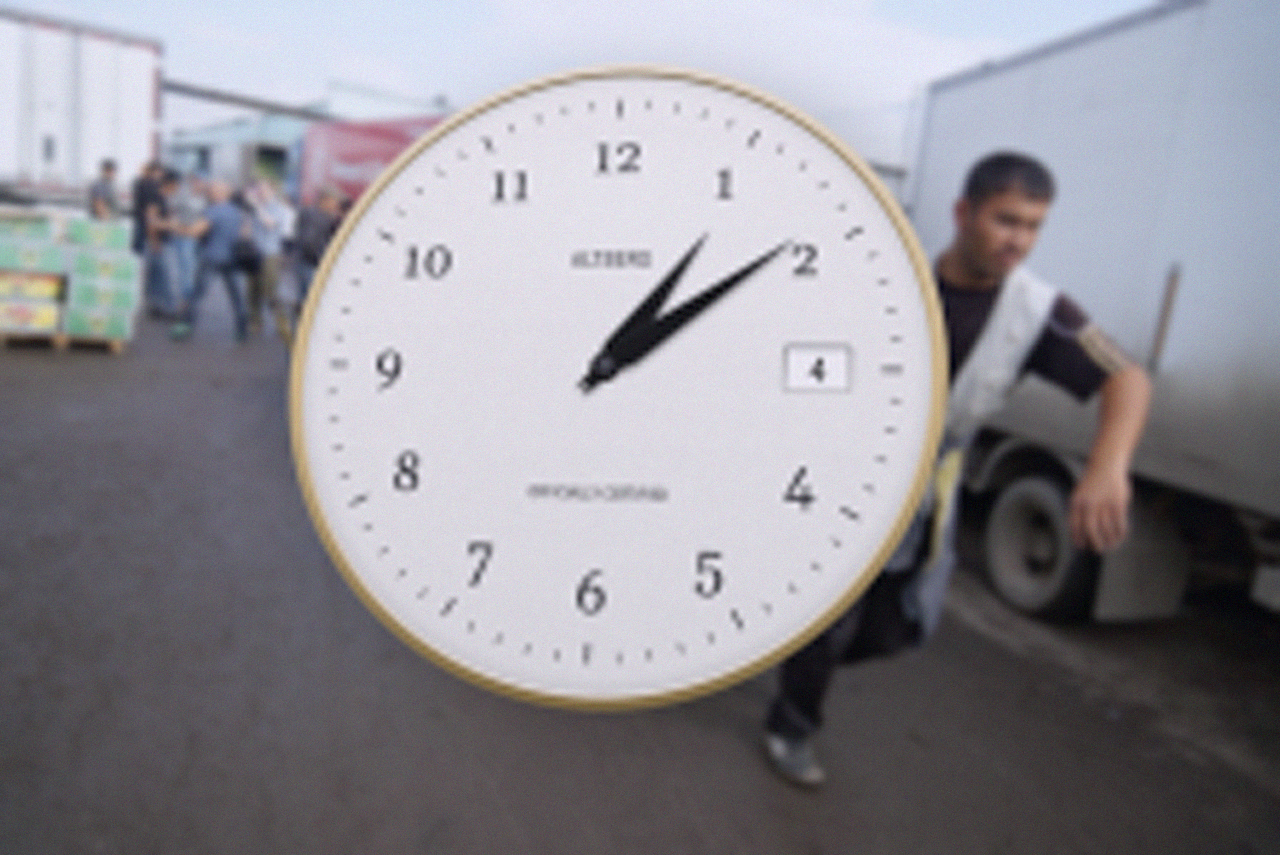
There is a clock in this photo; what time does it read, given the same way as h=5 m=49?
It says h=1 m=9
